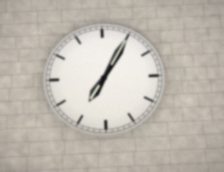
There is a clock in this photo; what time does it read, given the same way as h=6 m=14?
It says h=7 m=5
